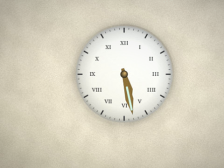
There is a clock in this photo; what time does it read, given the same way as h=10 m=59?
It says h=5 m=28
